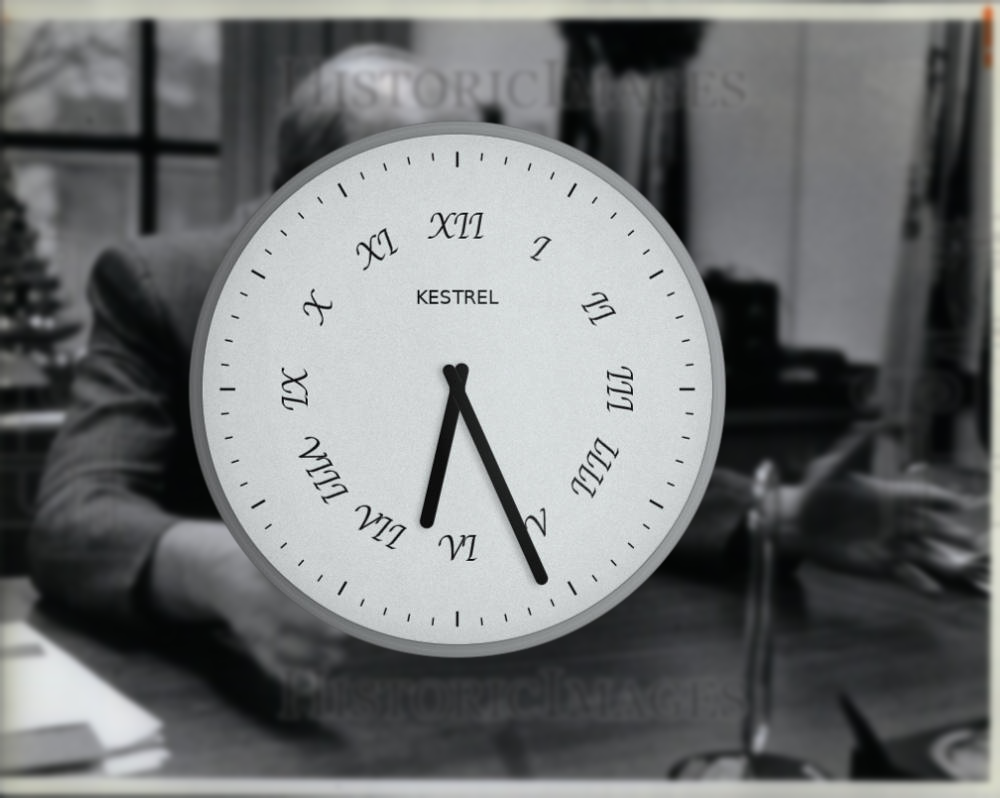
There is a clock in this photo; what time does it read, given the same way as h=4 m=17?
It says h=6 m=26
